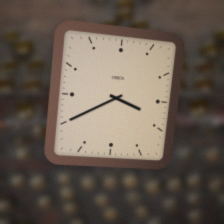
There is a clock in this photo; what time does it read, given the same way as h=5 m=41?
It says h=3 m=40
